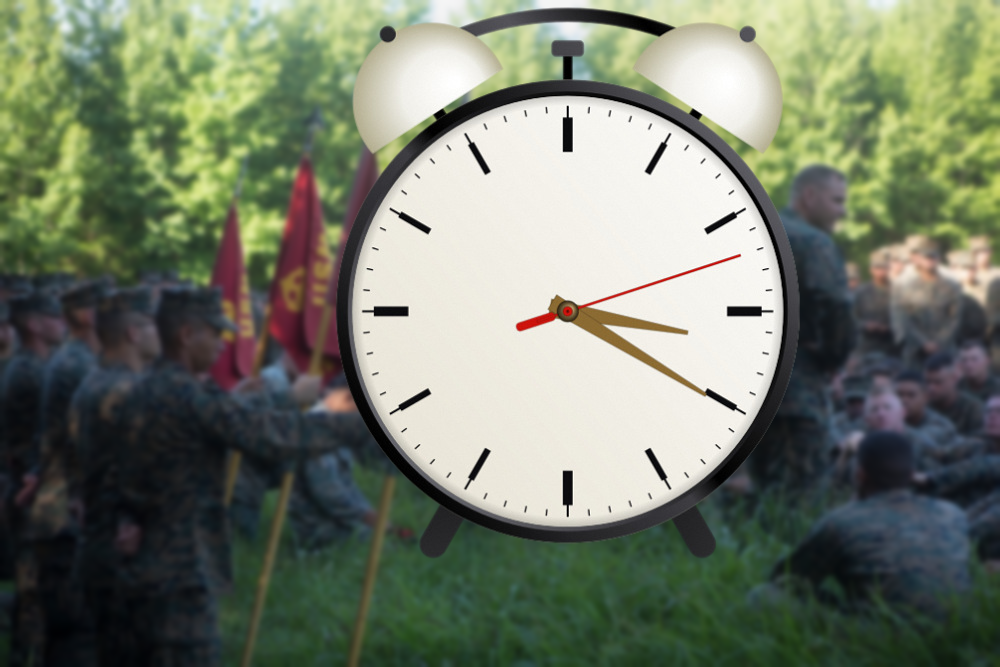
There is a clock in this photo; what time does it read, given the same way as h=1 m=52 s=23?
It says h=3 m=20 s=12
